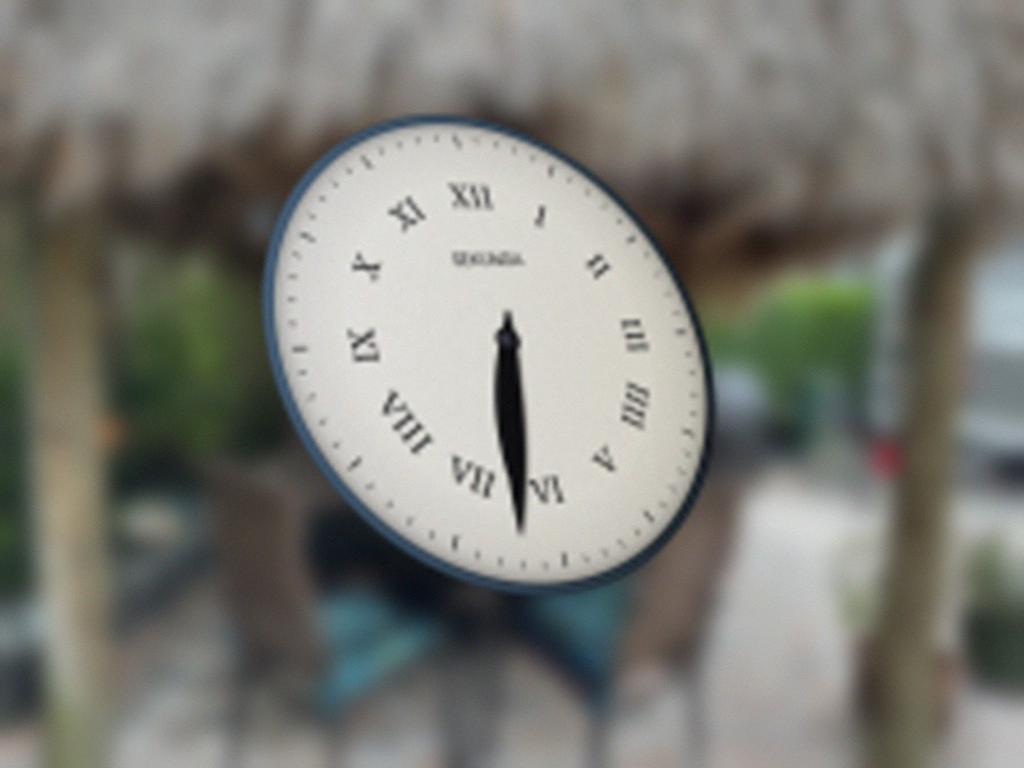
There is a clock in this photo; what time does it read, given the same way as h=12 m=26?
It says h=6 m=32
